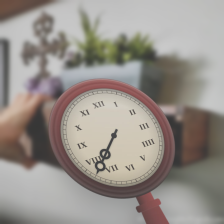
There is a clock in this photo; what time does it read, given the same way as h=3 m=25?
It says h=7 m=38
